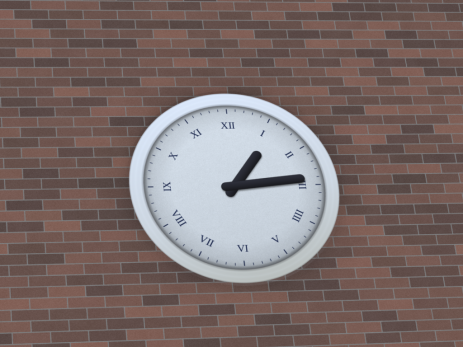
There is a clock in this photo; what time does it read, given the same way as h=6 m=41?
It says h=1 m=14
